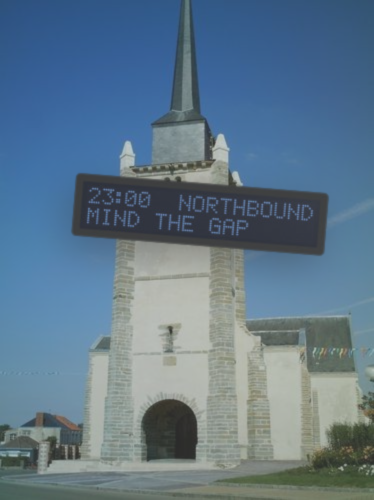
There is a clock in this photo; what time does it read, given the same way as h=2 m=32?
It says h=23 m=0
